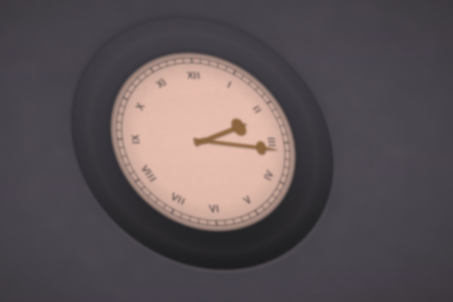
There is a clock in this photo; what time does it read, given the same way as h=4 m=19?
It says h=2 m=16
